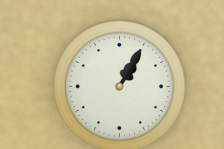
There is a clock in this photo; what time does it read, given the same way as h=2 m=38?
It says h=1 m=5
